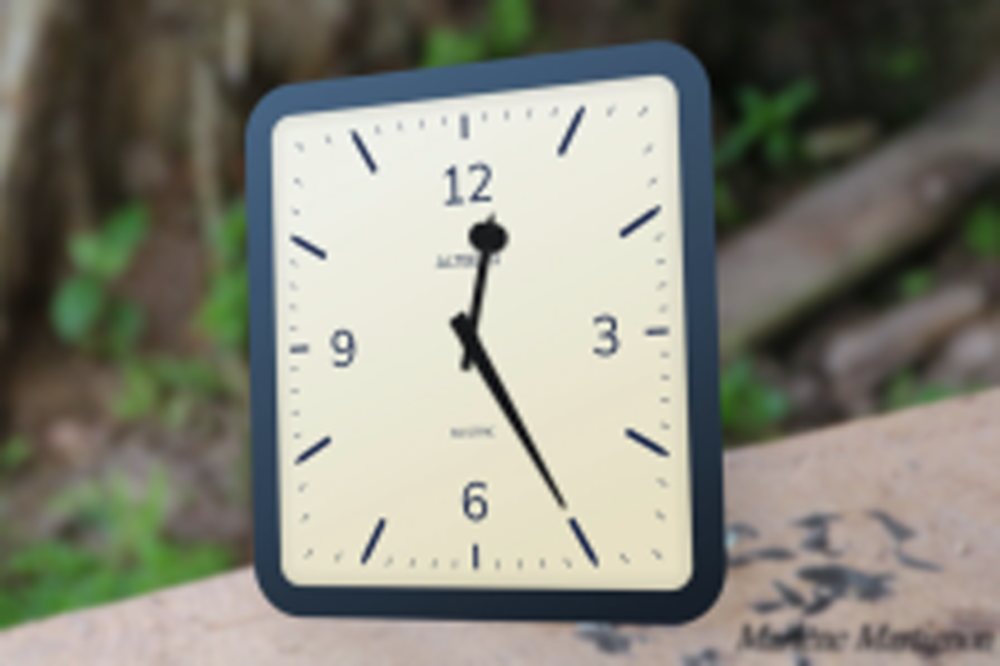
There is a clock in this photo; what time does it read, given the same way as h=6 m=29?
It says h=12 m=25
